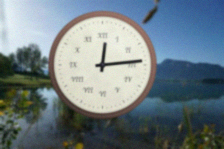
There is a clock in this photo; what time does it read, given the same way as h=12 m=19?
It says h=12 m=14
